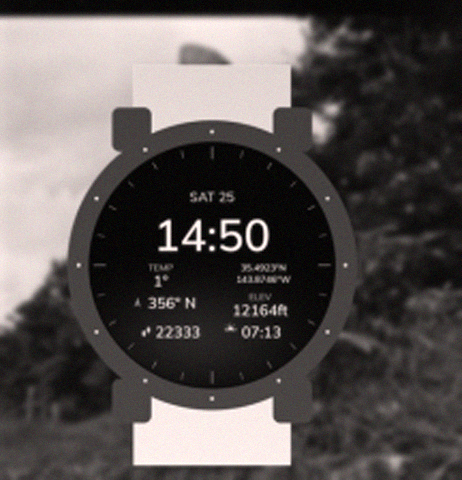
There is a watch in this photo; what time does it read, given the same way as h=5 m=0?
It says h=14 m=50
